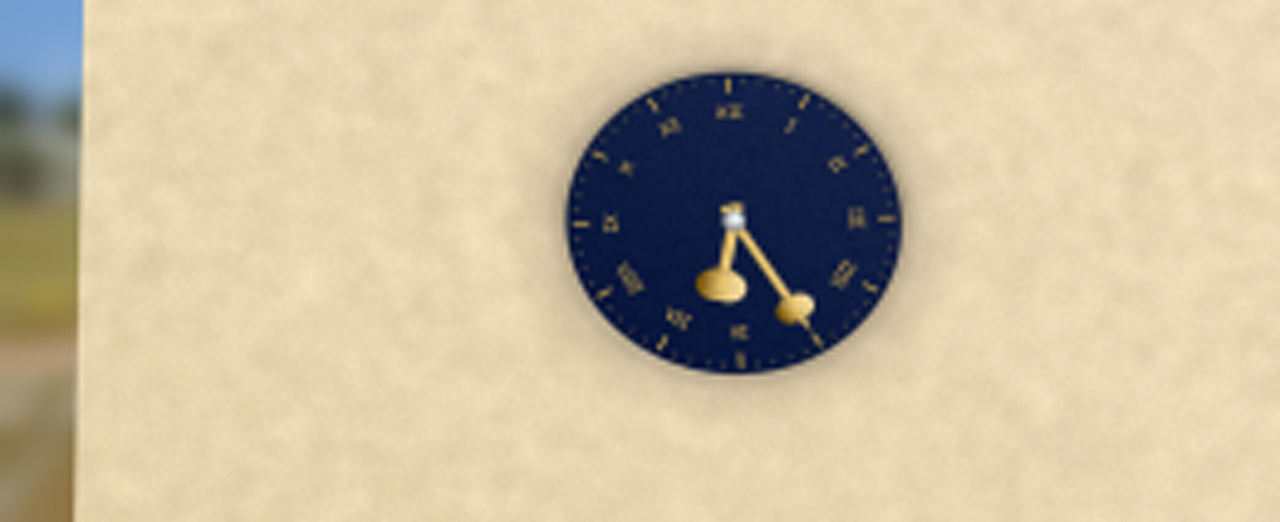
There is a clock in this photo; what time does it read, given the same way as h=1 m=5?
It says h=6 m=25
